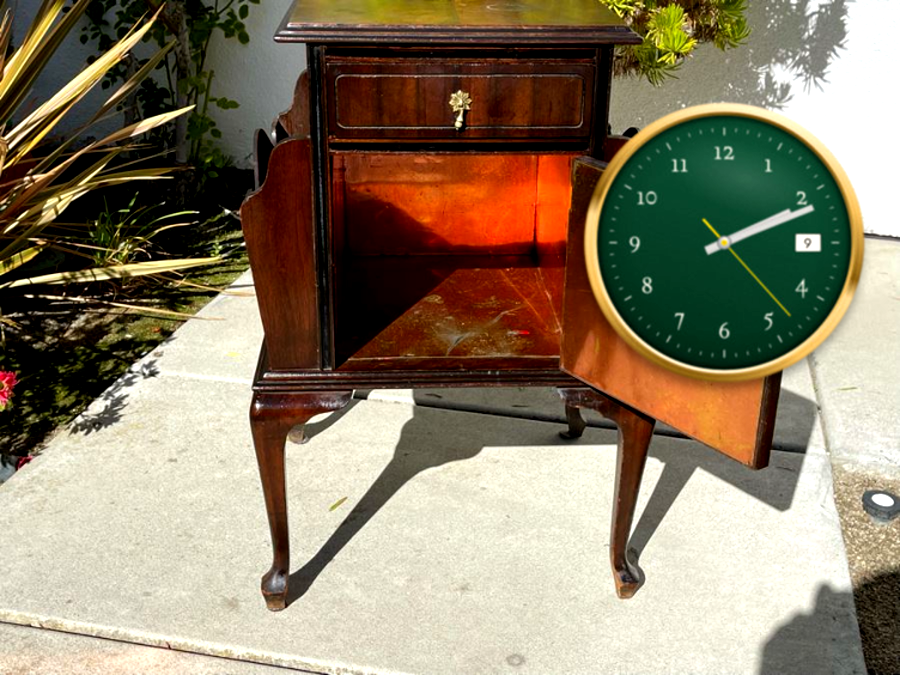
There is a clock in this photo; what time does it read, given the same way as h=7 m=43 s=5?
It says h=2 m=11 s=23
